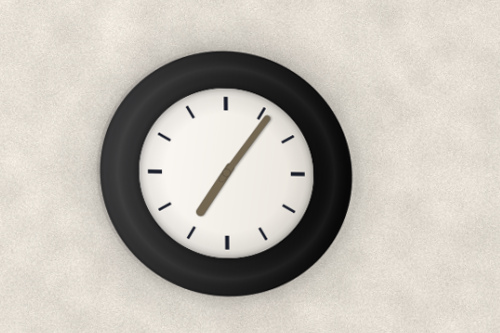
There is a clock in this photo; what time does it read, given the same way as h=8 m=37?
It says h=7 m=6
